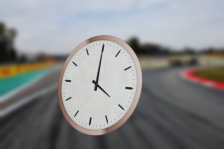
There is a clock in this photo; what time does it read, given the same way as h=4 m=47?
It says h=4 m=0
